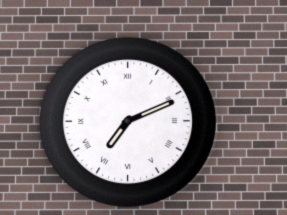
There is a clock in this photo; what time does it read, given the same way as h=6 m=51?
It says h=7 m=11
